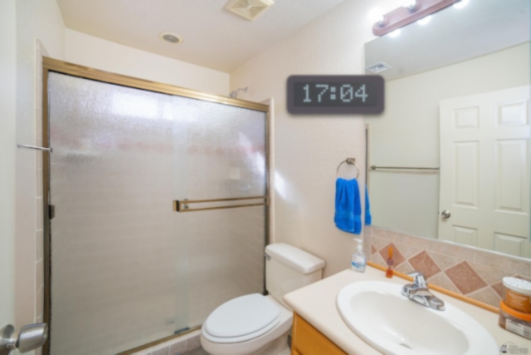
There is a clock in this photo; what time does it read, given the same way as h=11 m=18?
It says h=17 m=4
